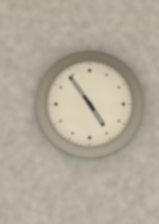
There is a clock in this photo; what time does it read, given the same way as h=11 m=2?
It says h=4 m=54
